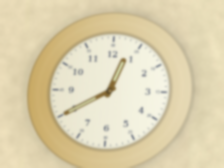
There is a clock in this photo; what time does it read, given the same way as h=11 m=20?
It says h=12 m=40
